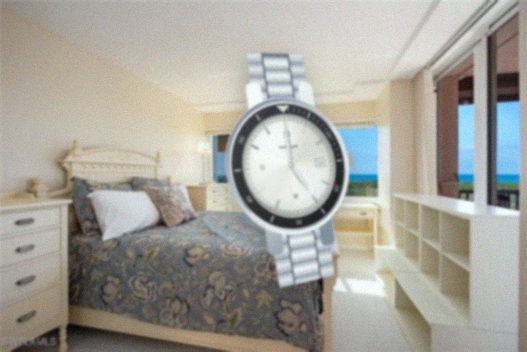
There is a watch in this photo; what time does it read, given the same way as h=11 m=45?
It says h=5 m=0
